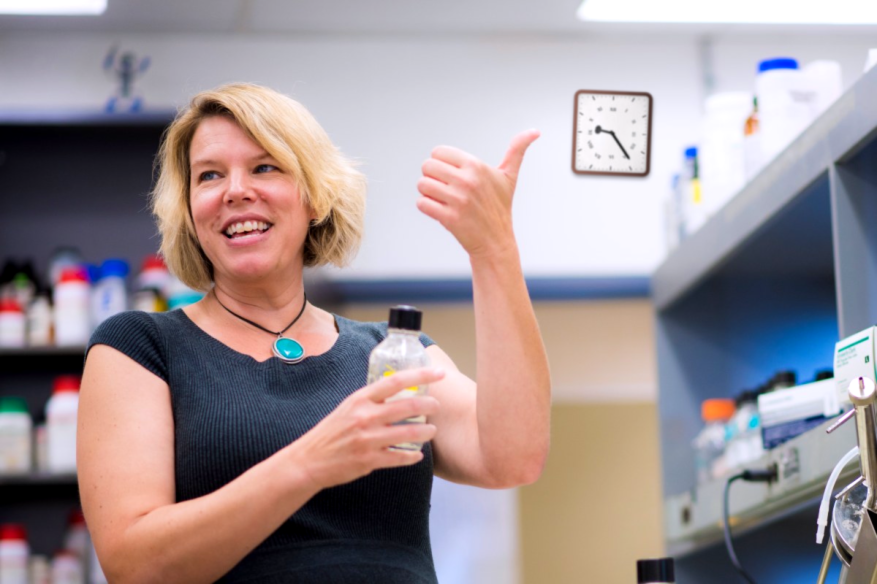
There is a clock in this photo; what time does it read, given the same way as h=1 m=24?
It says h=9 m=24
